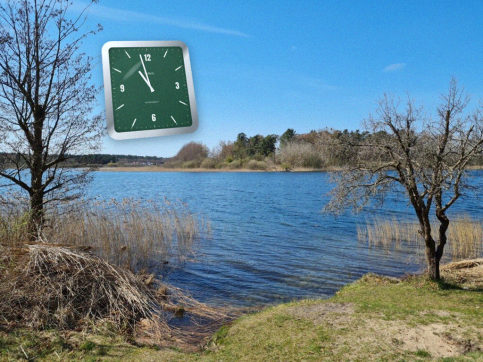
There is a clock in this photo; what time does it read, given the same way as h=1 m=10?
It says h=10 m=58
